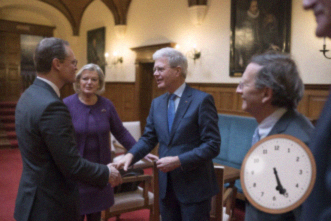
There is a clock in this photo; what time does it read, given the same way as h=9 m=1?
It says h=5 m=26
